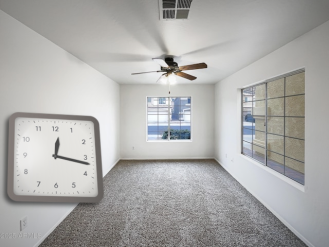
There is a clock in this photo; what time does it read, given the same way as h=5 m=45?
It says h=12 m=17
